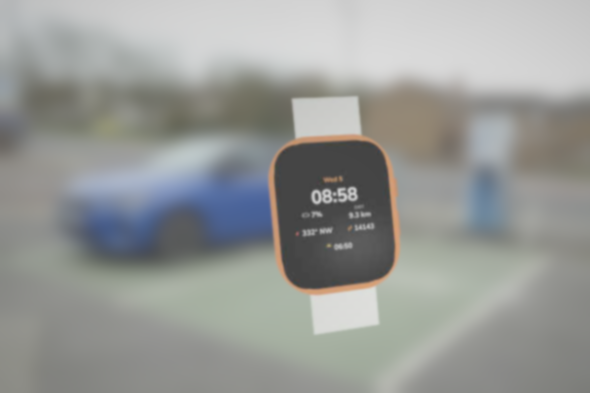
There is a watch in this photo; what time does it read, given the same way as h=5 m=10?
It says h=8 m=58
